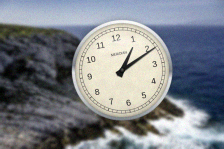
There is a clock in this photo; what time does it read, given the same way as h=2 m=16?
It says h=1 m=11
